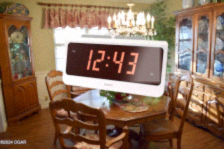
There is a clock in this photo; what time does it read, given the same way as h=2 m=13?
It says h=12 m=43
